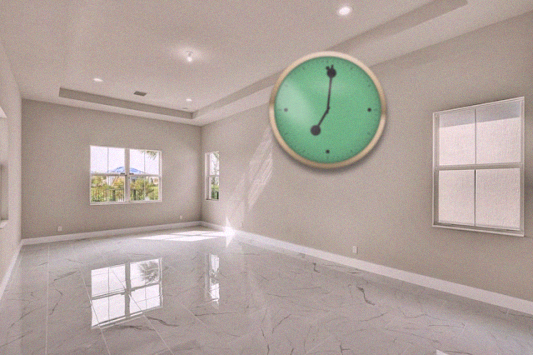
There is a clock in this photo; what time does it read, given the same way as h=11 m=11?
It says h=7 m=1
